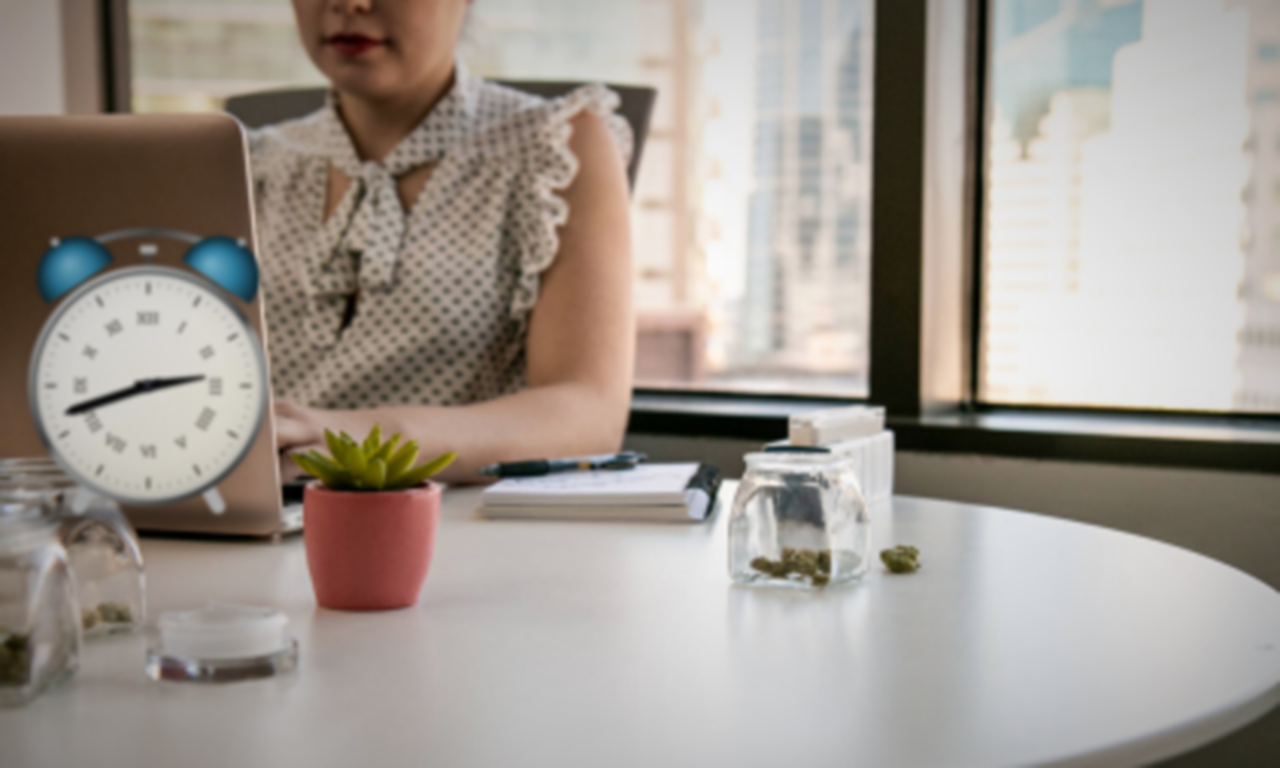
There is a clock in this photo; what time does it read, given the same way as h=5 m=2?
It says h=2 m=42
